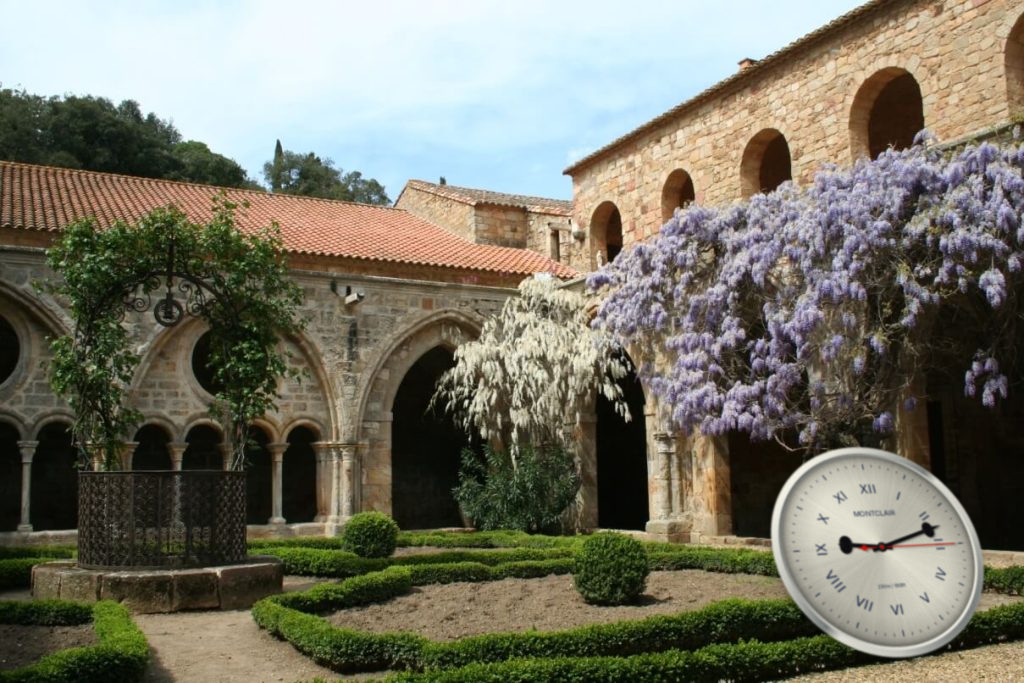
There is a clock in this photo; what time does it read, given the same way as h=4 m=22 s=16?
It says h=9 m=12 s=15
